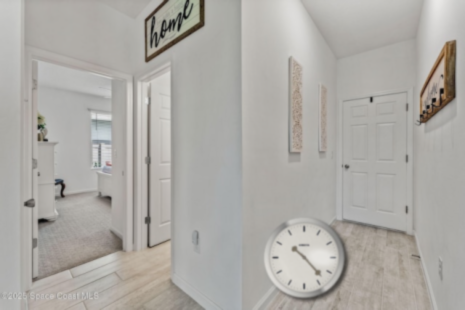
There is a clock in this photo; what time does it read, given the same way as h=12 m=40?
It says h=10 m=23
